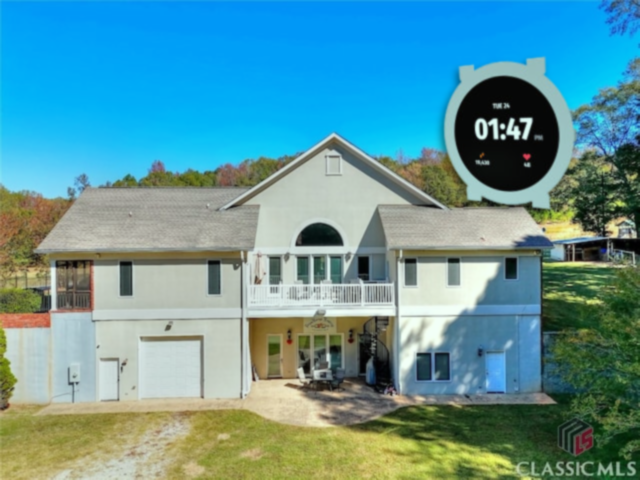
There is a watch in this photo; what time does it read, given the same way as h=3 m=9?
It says h=1 m=47
